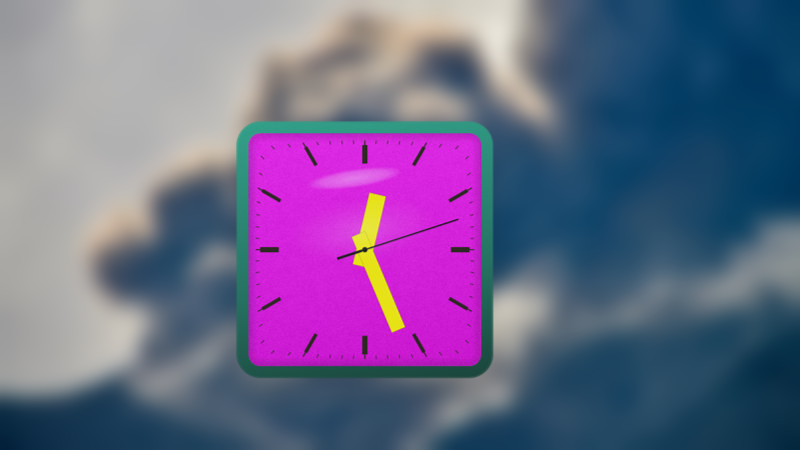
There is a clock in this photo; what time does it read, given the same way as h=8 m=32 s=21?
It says h=12 m=26 s=12
